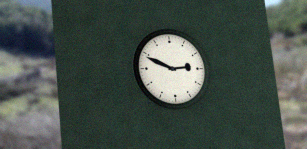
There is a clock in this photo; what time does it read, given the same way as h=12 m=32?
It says h=2 m=49
